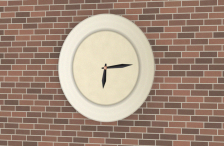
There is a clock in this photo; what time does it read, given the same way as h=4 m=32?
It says h=6 m=14
